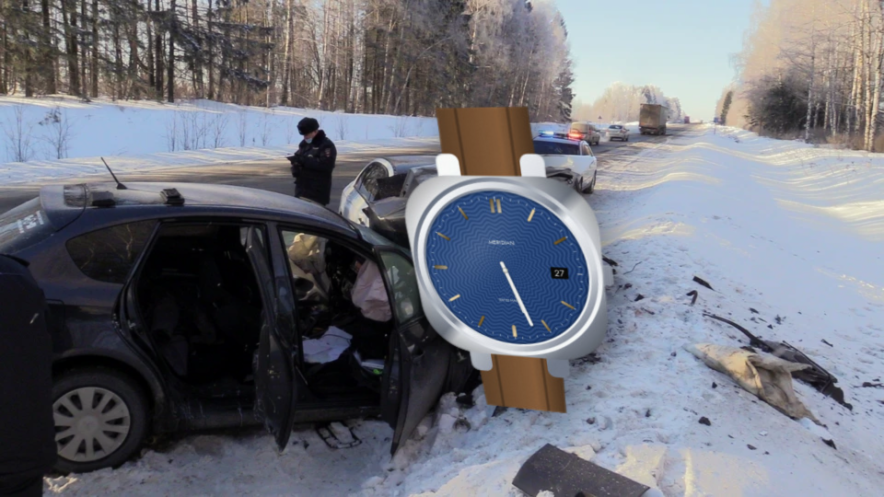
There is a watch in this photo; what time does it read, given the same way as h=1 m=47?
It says h=5 m=27
